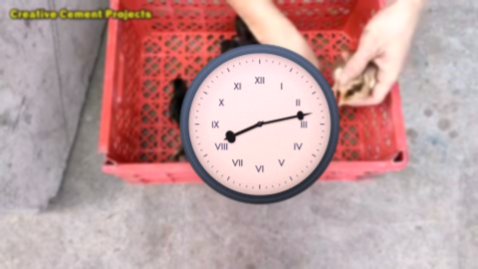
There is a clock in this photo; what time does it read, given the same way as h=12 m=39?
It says h=8 m=13
